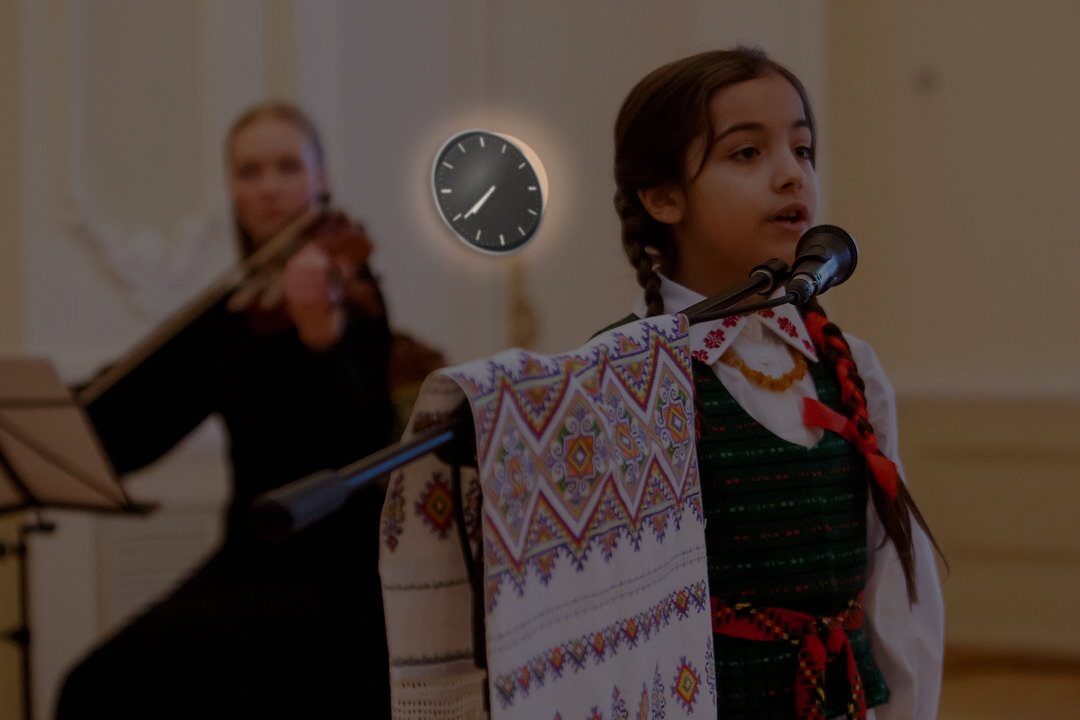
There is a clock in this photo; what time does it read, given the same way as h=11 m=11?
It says h=7 m=39
